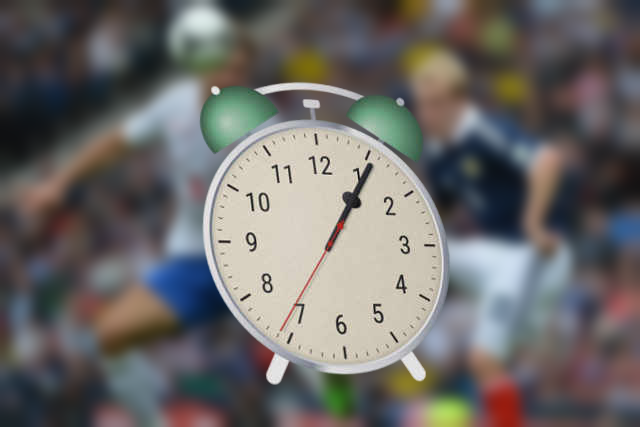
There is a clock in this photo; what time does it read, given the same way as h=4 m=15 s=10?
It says h=1 m=5 s=36
